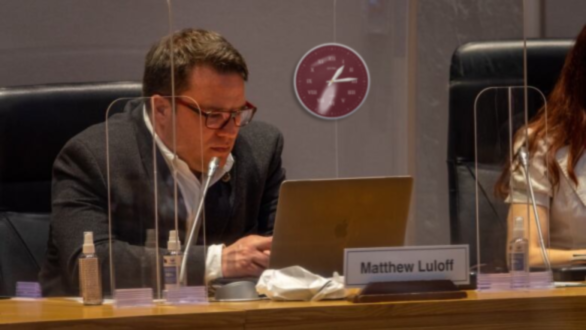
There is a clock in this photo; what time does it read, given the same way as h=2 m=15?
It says h=1 m=14
